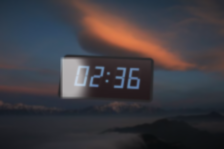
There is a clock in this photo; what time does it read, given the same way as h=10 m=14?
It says h=2 m=36
